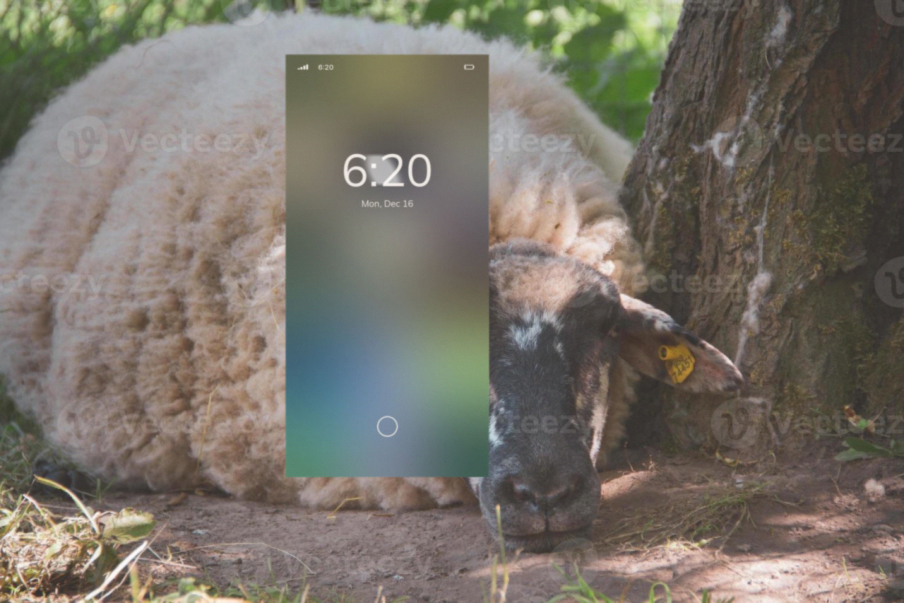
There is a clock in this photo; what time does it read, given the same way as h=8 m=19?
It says h=6 m=20
